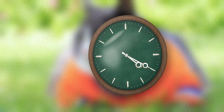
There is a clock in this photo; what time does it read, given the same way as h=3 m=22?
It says h=4 m=20
